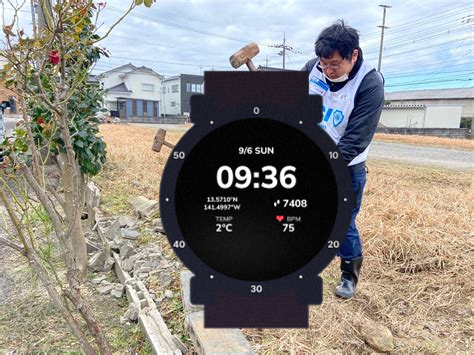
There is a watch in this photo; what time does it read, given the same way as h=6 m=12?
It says h=9 m=36
